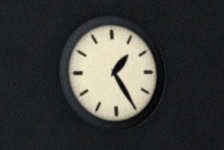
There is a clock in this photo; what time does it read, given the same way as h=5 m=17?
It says h=1 m=25
